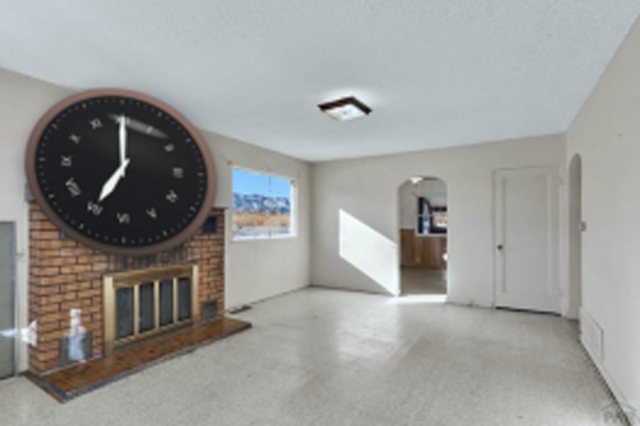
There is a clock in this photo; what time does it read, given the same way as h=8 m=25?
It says h=7 m=0
